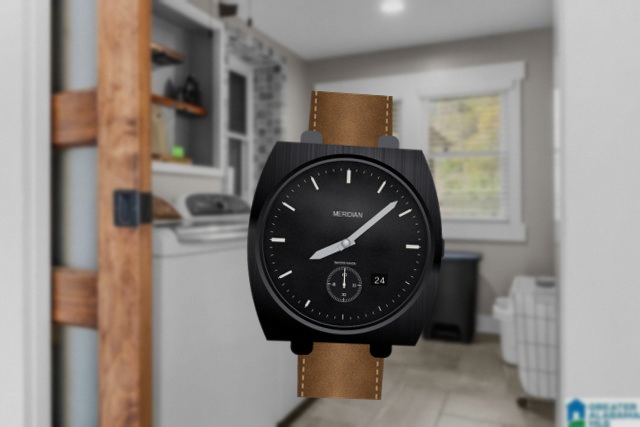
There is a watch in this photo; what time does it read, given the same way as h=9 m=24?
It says h=8 m=8
